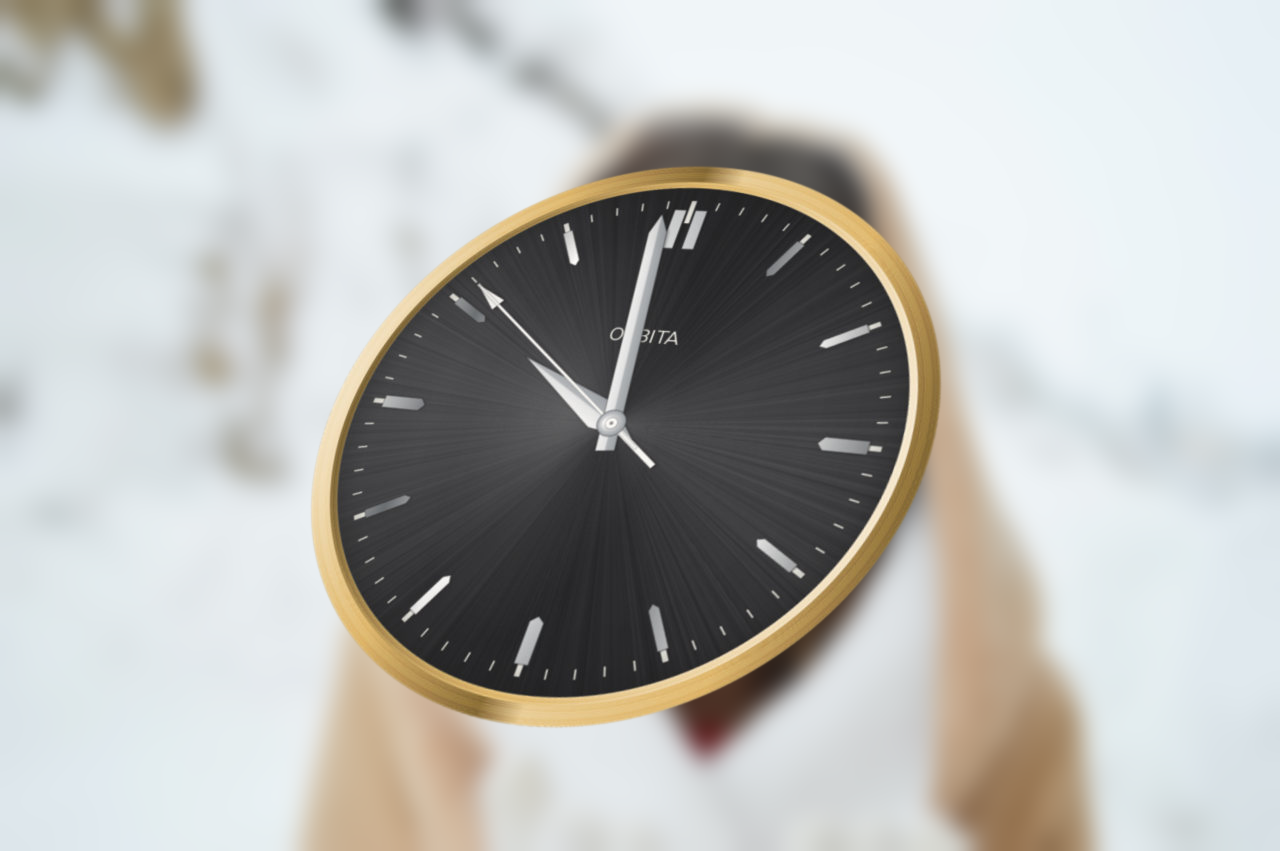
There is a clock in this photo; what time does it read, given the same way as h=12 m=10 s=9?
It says h=9 m=58 s=51
